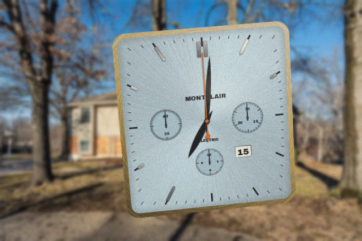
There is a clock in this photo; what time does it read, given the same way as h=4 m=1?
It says h=7 m=1
